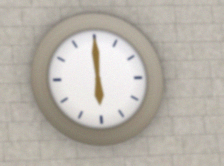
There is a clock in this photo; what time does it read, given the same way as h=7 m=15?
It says h=6 m=0
